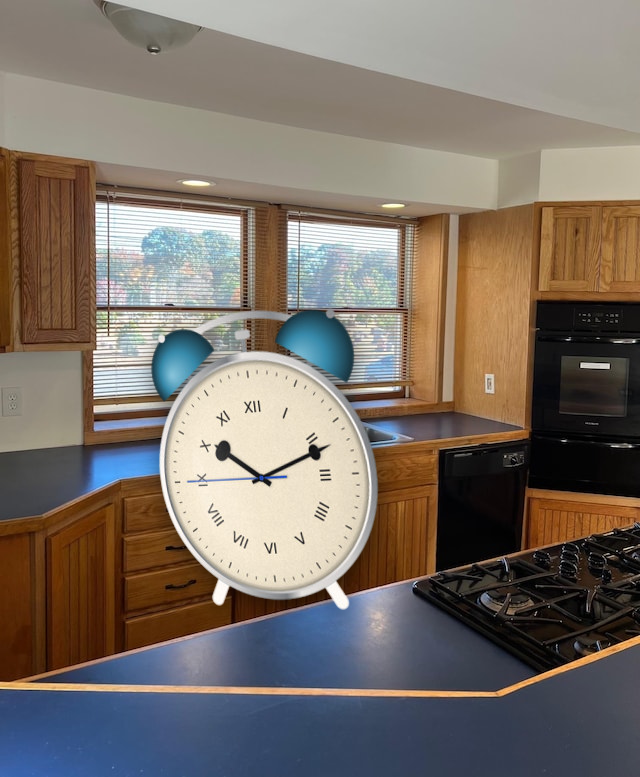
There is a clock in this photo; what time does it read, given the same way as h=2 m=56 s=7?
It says h=10 m=11 s=45
